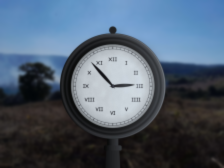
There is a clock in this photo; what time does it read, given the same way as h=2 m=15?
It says h=2 m=53
